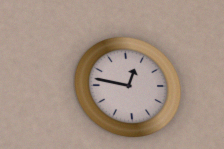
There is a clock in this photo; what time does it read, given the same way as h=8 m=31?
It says h=12 m=47
